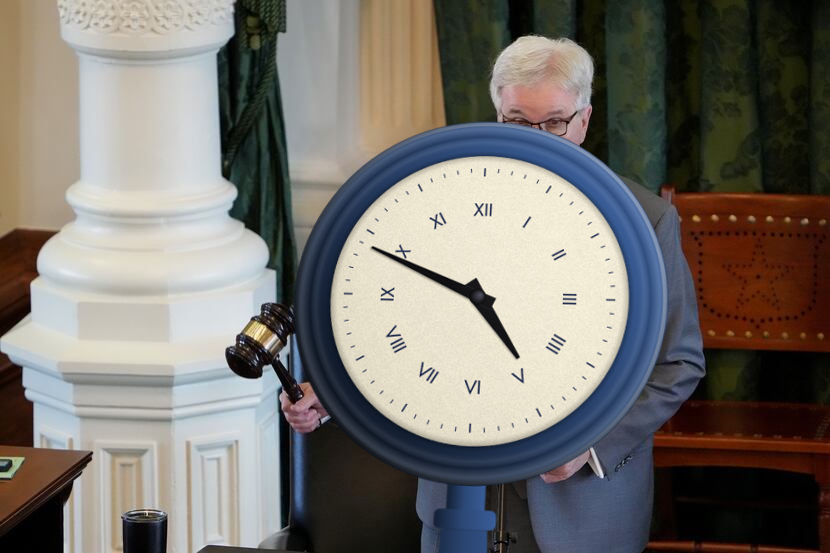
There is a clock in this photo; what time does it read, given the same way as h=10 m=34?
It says h=4 m=49
